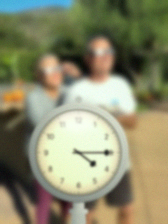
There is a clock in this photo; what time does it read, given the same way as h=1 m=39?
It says h=4 m=15
